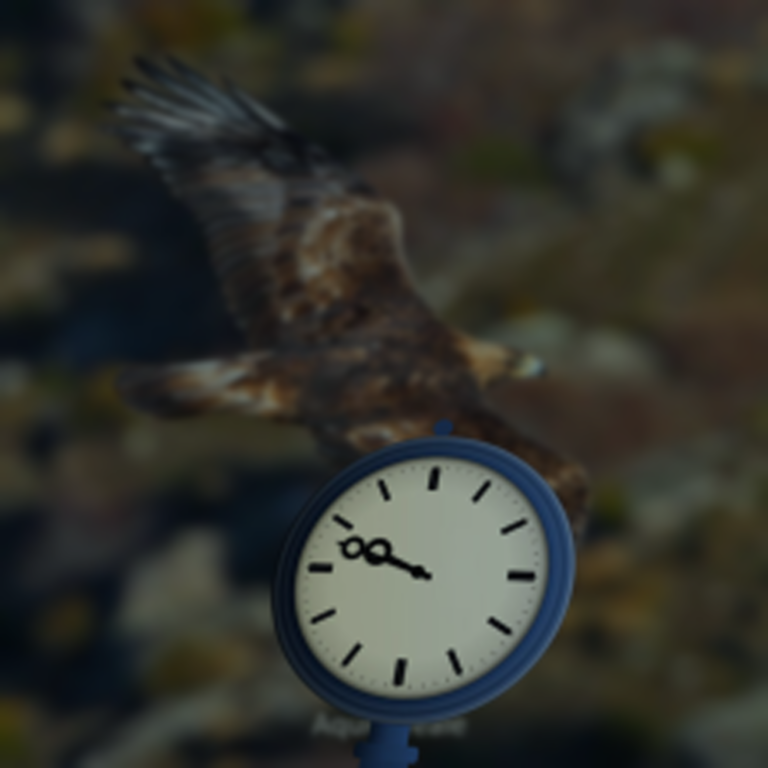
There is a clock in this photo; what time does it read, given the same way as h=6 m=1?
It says h=9 m=48
